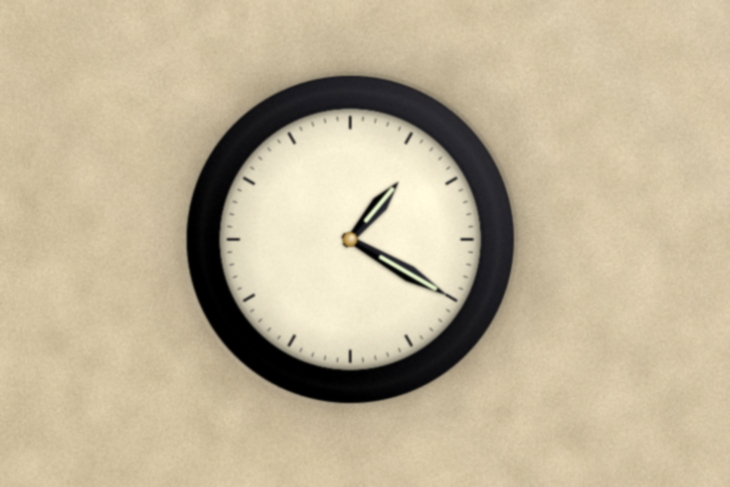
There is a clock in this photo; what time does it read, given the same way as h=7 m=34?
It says h=1 m=20
